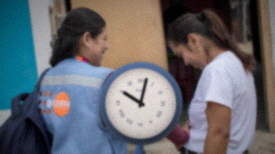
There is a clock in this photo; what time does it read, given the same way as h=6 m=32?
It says h=10 m=2
